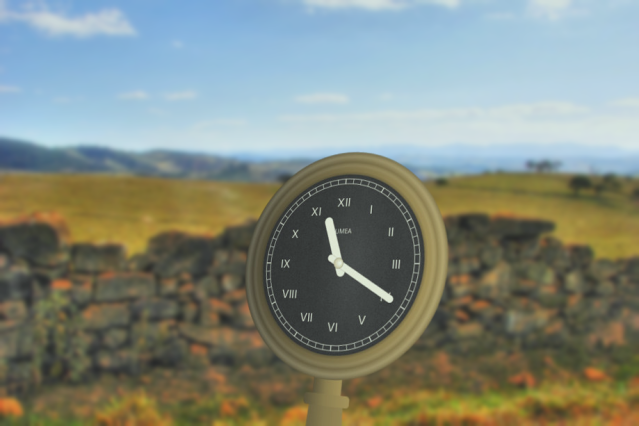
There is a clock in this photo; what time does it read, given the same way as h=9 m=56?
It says h=11 m=20
